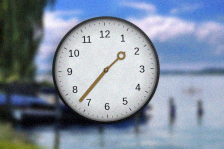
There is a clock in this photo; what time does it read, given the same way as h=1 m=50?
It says h=1 m=37
